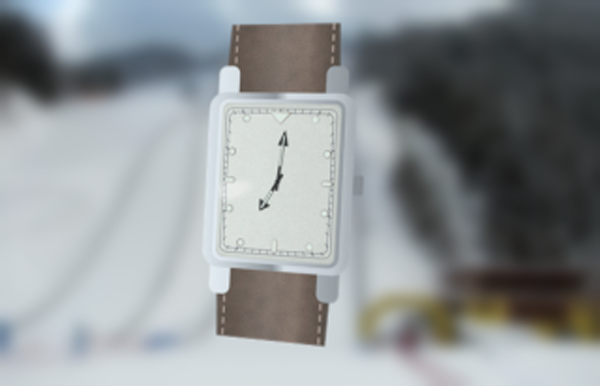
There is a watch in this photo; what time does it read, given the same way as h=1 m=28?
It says h=7 m=1
